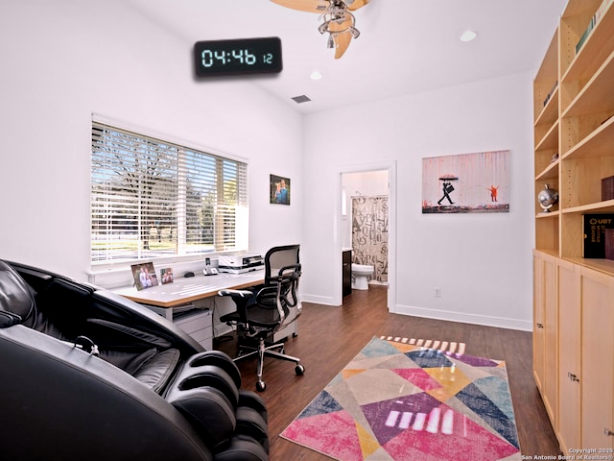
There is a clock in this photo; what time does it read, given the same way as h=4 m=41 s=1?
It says h=4 m=46 s=12
